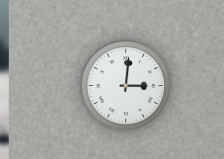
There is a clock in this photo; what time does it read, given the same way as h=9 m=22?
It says h=3 m=1
